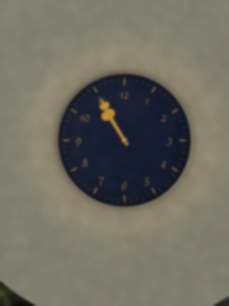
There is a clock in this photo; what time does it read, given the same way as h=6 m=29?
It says h=10 m=55
